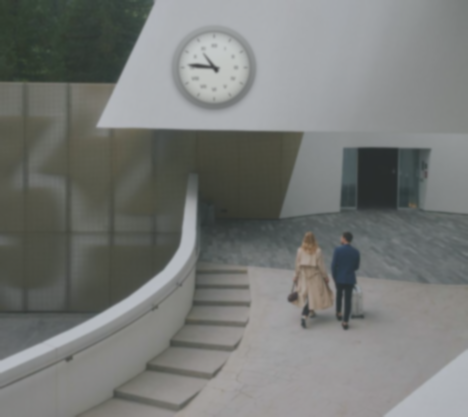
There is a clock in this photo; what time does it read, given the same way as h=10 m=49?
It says h=10 m=46
